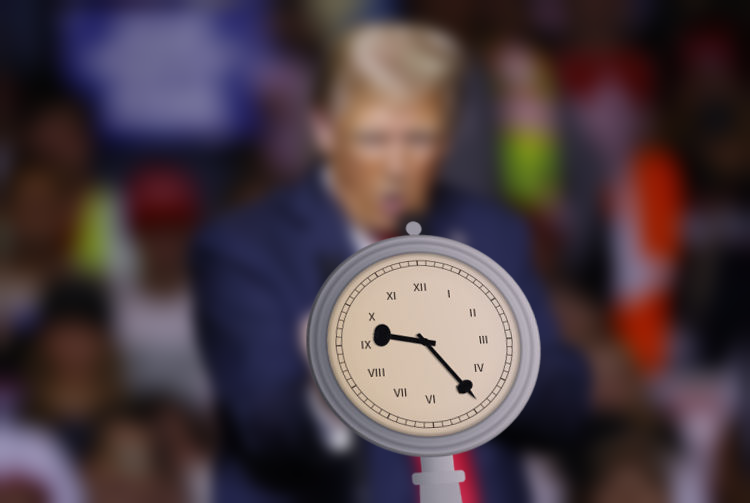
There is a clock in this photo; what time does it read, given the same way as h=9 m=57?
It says h=9 m=24
